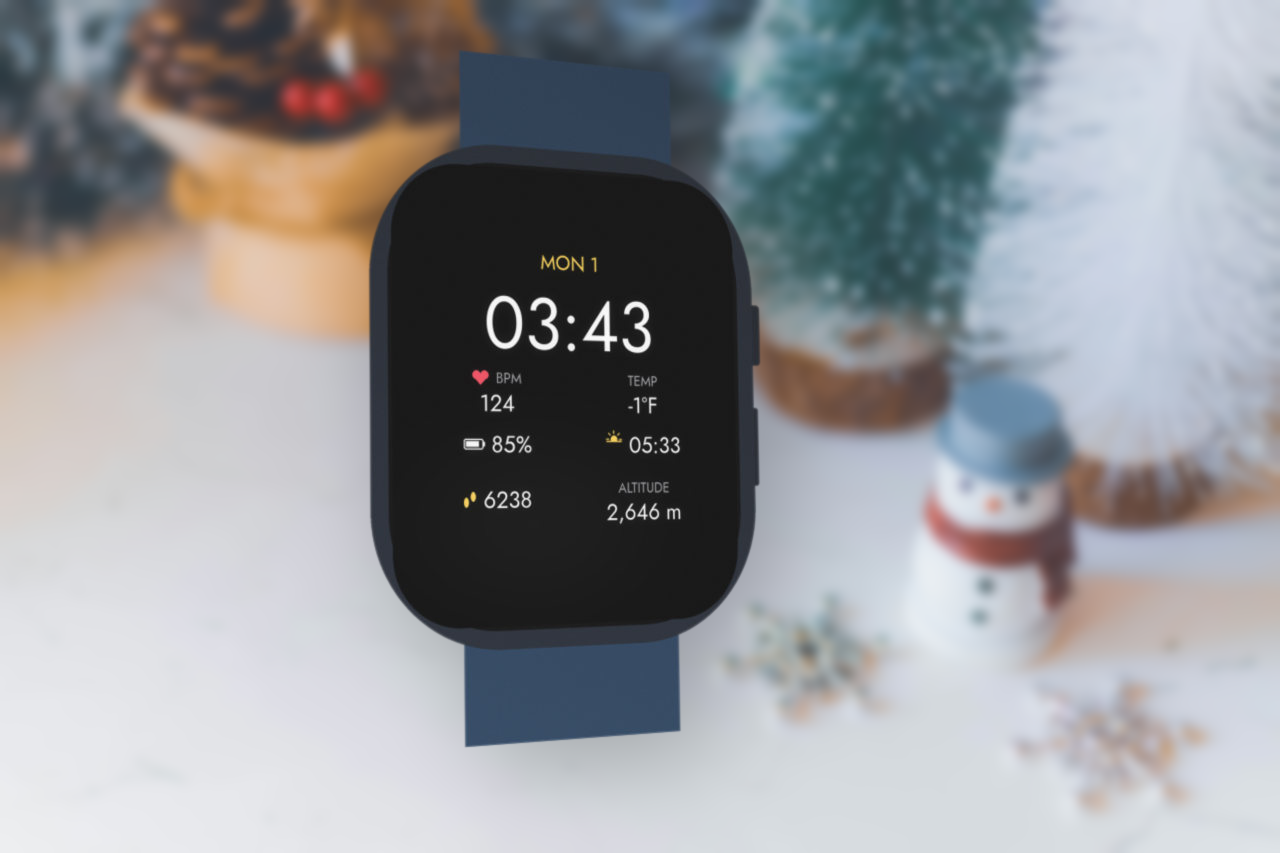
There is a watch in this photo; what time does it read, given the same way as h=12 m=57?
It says h=3 m=43
